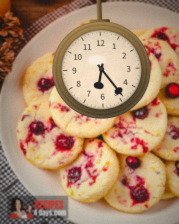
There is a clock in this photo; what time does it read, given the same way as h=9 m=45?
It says h=6 m=24
